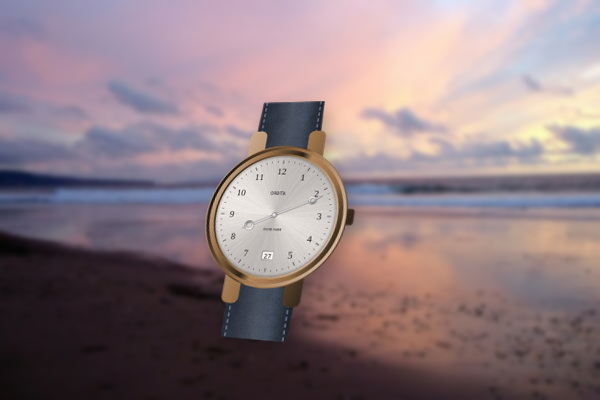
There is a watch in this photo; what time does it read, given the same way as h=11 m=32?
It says h=8 m=11
